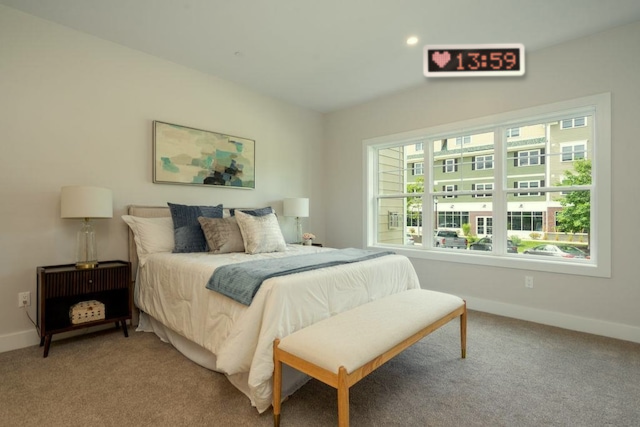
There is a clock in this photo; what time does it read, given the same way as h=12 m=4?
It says h=13 m=59
